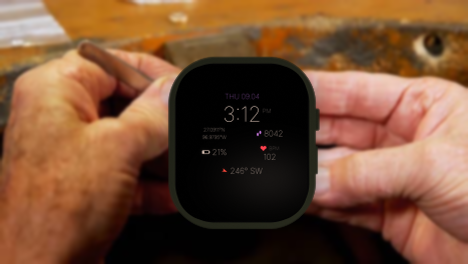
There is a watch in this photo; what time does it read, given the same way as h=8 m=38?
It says h=3 m=12
